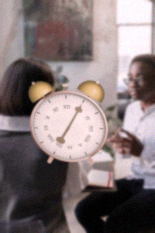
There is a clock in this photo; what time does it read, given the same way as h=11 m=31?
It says h=7 m=5
